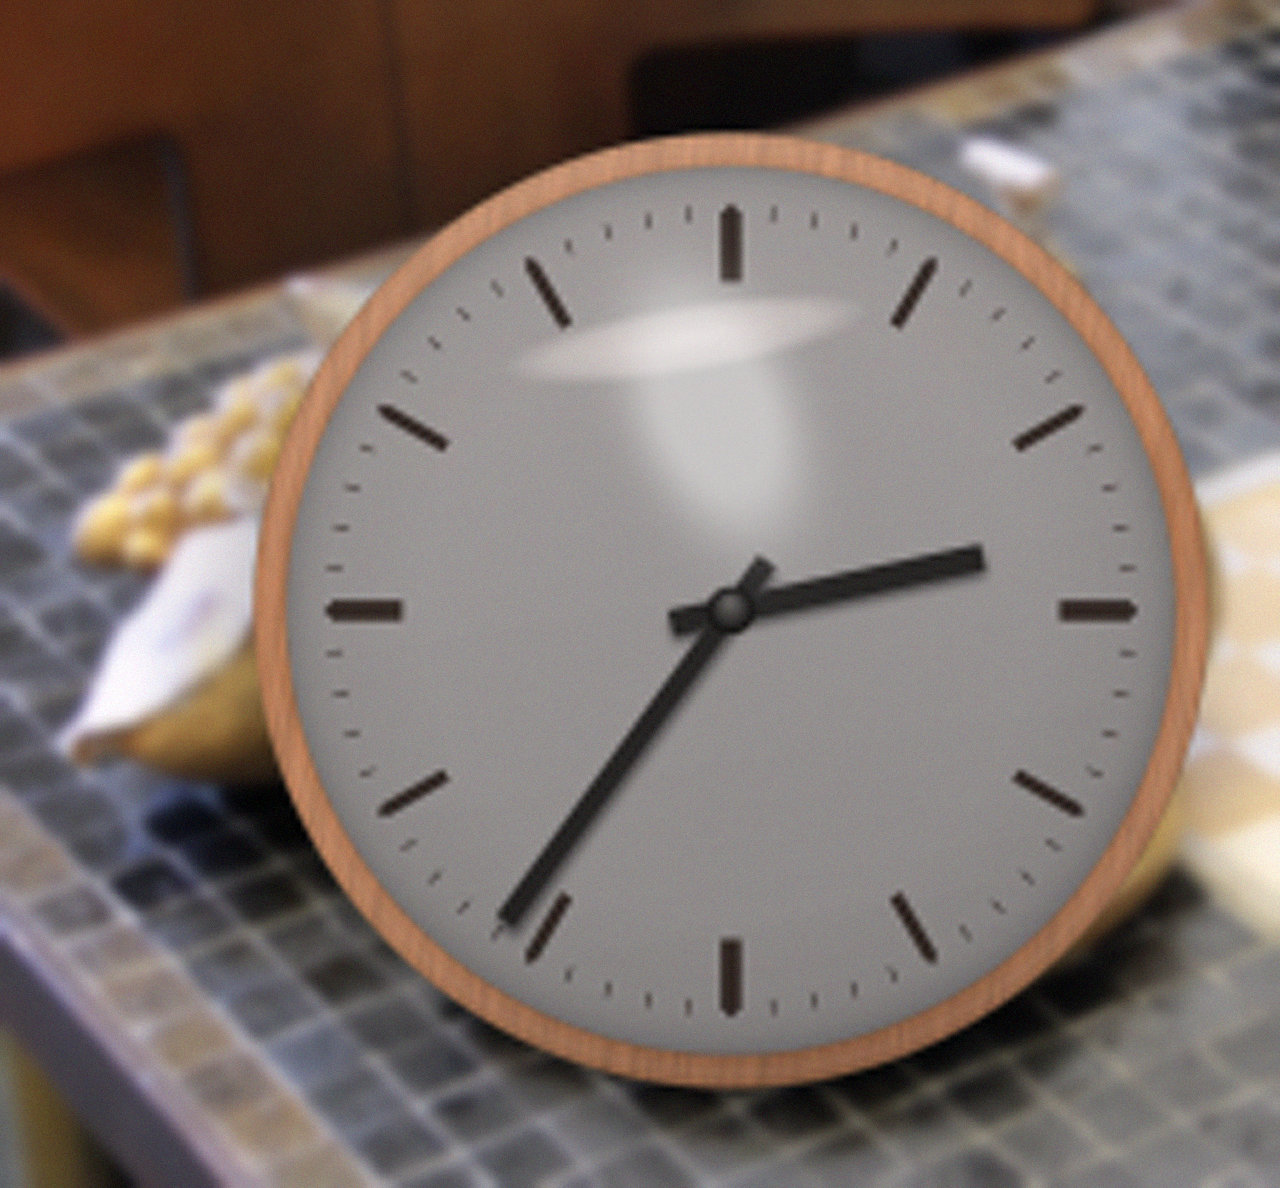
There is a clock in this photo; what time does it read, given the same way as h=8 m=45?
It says h=2 m=36
